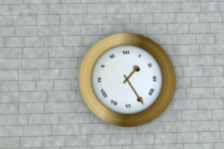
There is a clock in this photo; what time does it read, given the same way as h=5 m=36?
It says h=1 m=25
